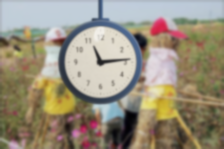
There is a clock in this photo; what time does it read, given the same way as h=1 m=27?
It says h=11 m=14
